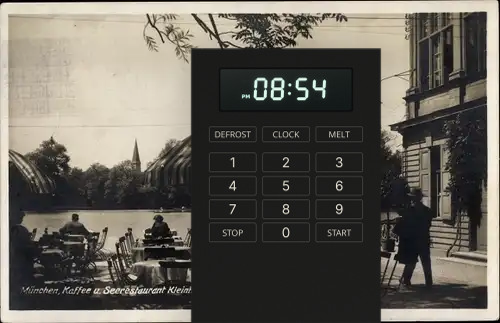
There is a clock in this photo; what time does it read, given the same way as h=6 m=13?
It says h=8 m=54
